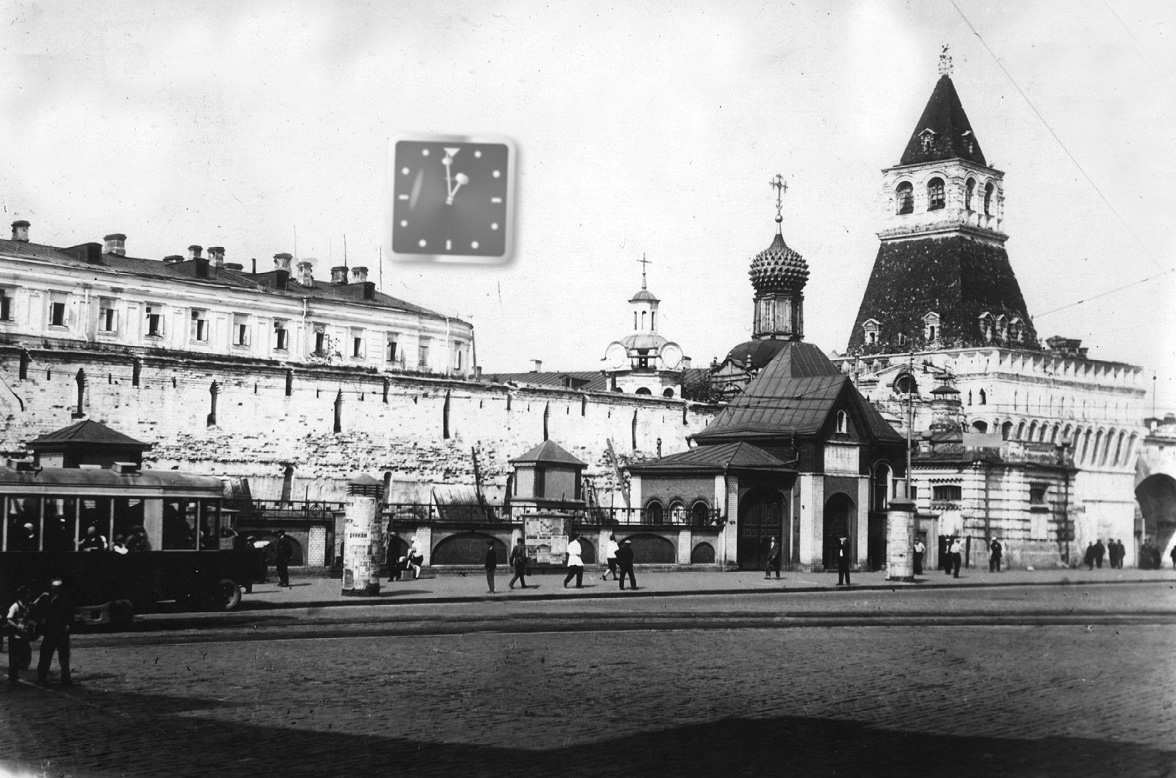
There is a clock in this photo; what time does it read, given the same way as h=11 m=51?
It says h=12 m=59
